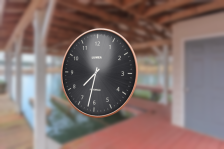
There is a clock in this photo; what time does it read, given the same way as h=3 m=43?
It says h=7 m=32
